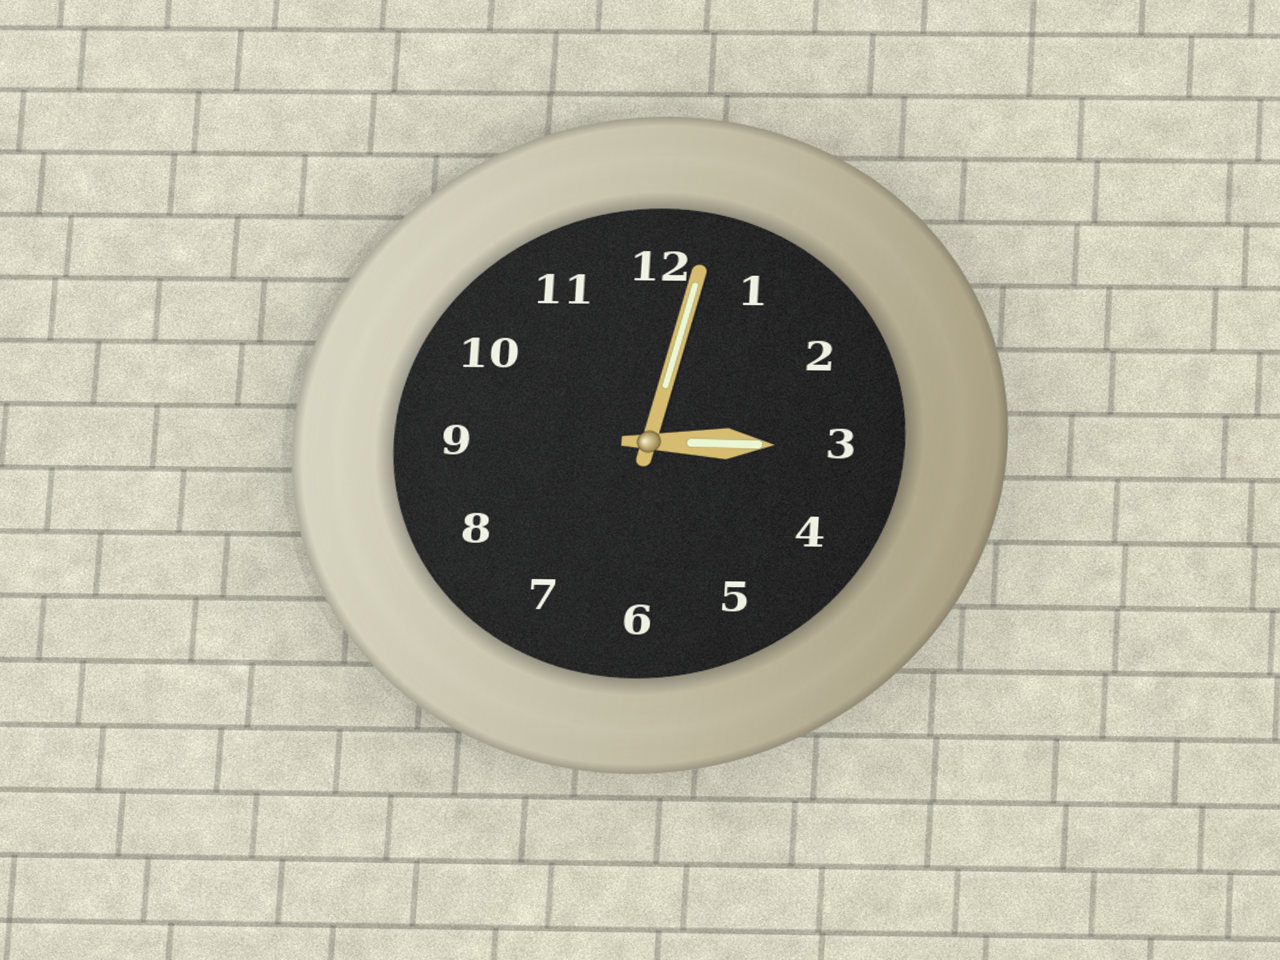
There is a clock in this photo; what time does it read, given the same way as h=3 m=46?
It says h=3 m=2
